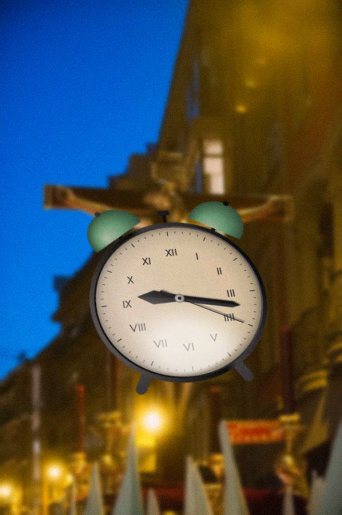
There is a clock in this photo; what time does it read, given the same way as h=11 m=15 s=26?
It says h=9 m=17 s=20
